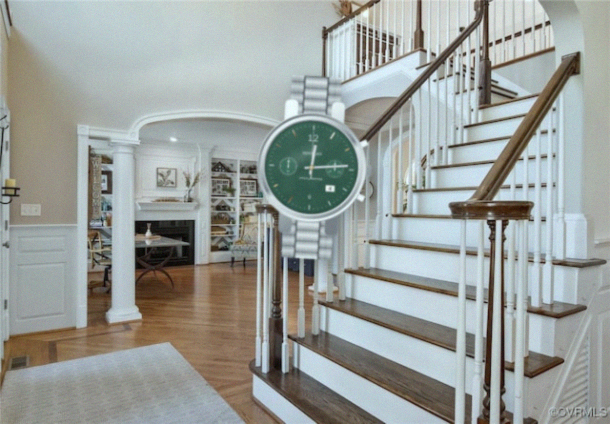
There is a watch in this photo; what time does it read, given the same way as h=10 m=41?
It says h=12 m=14
